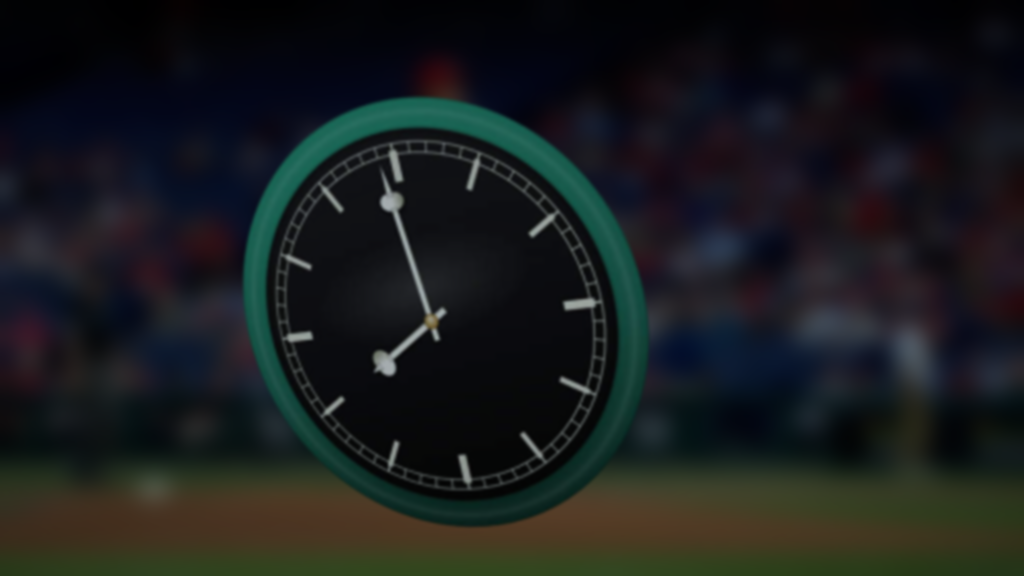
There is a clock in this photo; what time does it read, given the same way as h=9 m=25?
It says h=7 m=59
